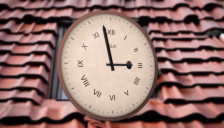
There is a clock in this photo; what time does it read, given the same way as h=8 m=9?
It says h=2 m=58
